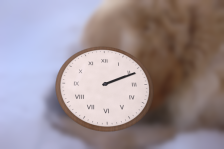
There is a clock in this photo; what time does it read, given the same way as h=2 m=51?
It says h=2 m=11
